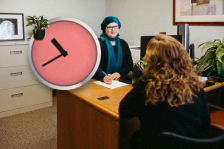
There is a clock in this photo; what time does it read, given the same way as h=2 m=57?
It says h=10 m=40
